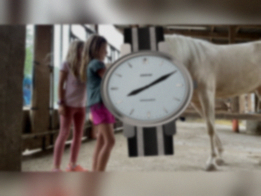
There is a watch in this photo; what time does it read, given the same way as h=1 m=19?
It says h=8 m=10
